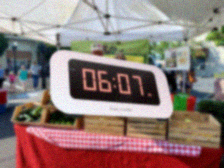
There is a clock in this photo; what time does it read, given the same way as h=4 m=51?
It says h=6 m=7
